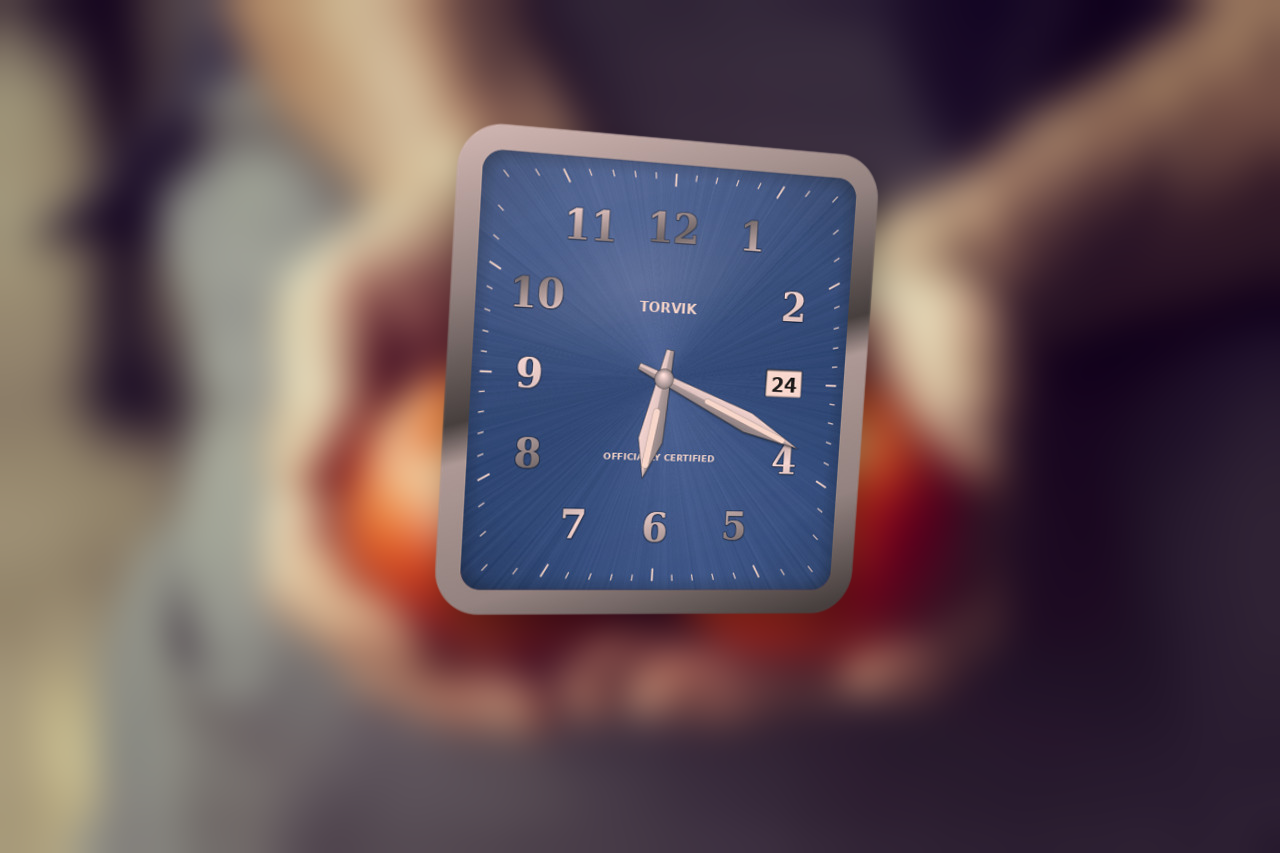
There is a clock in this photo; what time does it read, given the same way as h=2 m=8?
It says h=6 m=19
